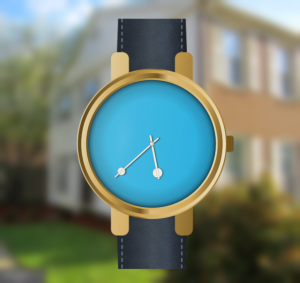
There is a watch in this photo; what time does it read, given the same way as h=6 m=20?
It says h=5 m=38
